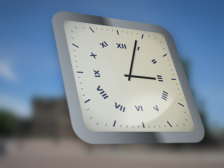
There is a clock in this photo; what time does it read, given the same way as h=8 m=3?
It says h=3 m=4
